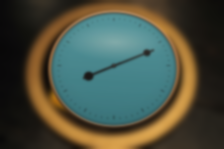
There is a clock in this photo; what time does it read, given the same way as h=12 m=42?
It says h=8 m=11
